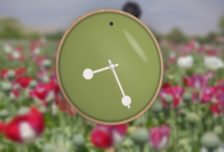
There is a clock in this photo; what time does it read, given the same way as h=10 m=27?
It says h=8 m=26
